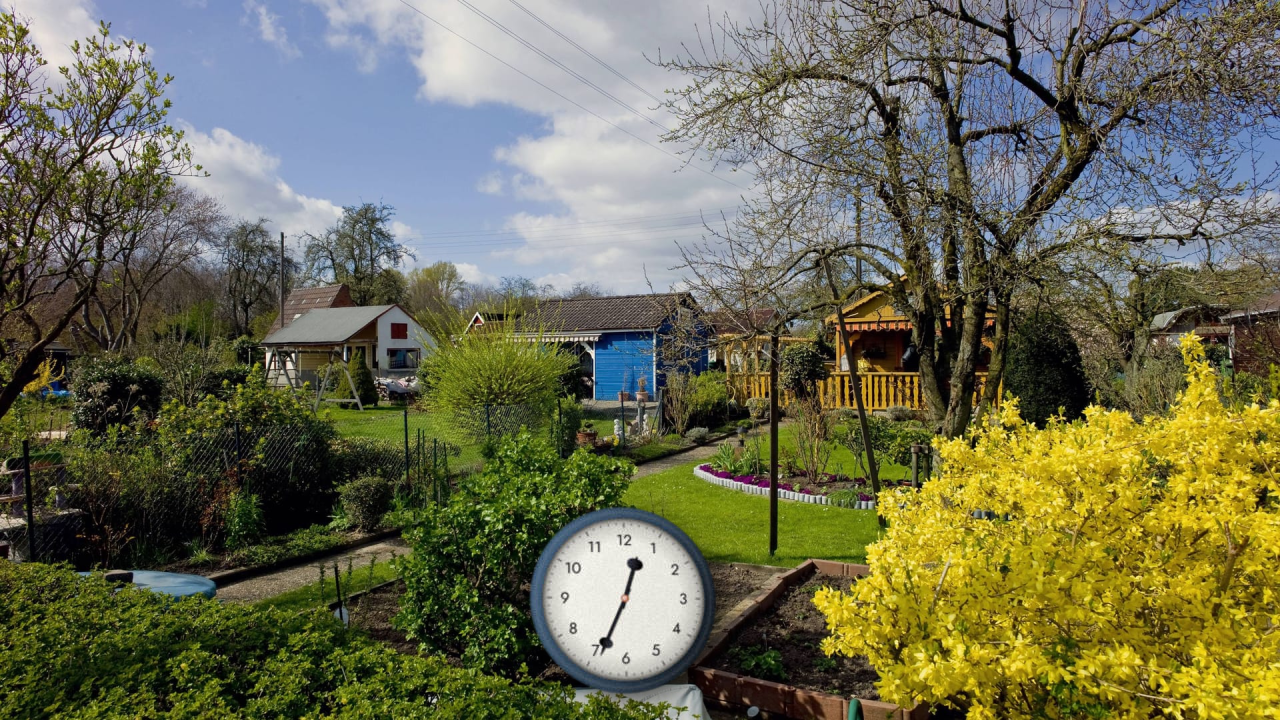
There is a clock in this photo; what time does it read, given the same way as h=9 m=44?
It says h=12 m=34
